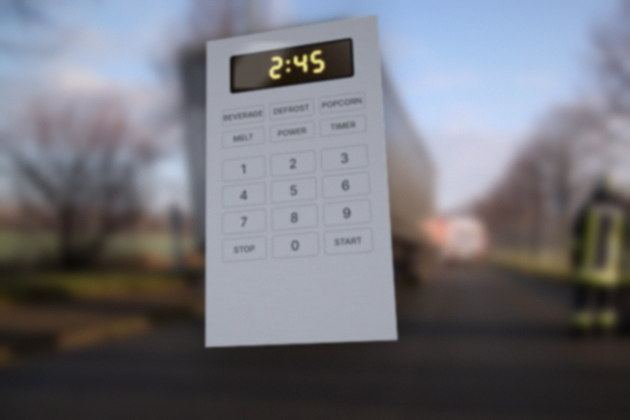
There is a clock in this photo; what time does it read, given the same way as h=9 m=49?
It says h=2 m=45
